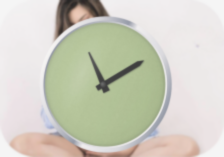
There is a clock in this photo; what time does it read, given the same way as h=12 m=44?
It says h=11 m=10
